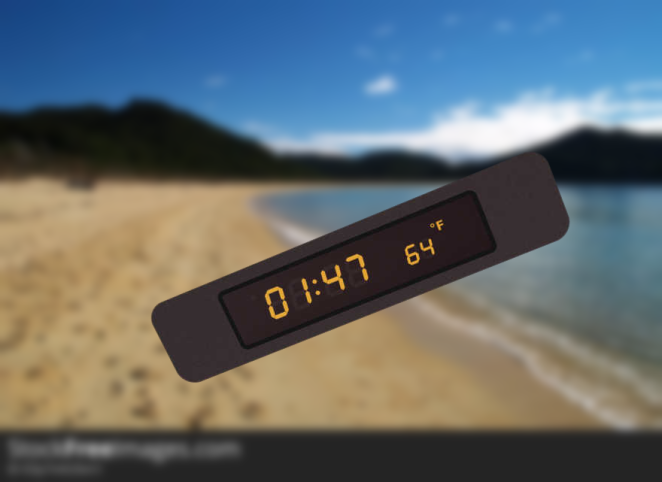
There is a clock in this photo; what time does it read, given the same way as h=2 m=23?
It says h=1 m=47
